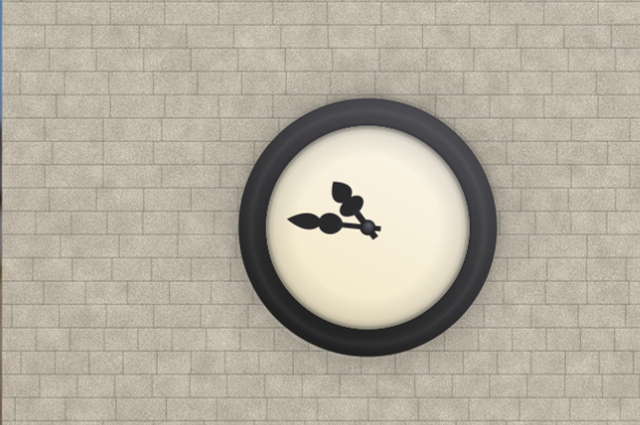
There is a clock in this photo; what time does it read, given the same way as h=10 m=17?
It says h=10 m=46
